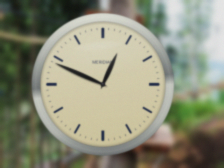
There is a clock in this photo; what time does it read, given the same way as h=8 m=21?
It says h=12 m=49
